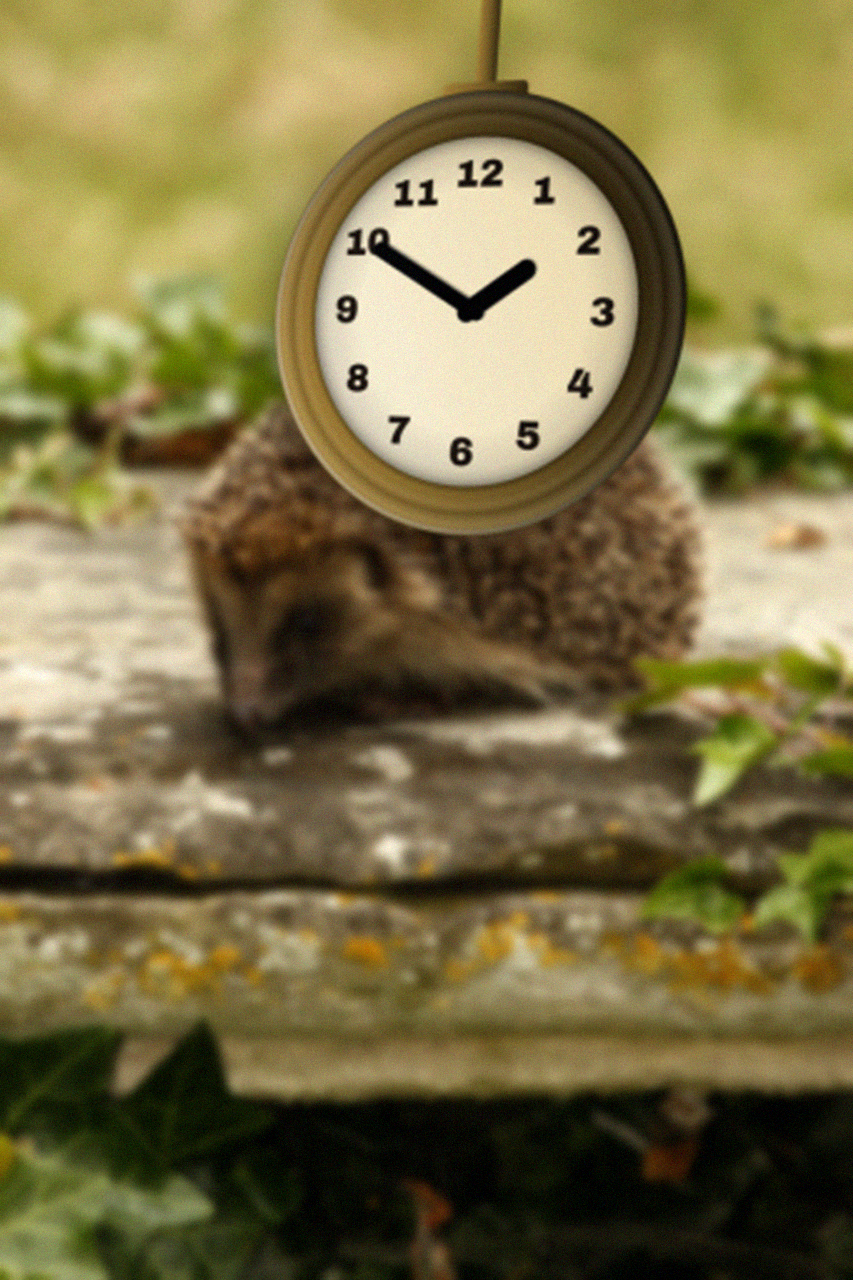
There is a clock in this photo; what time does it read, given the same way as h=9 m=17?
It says h=1 m=50
